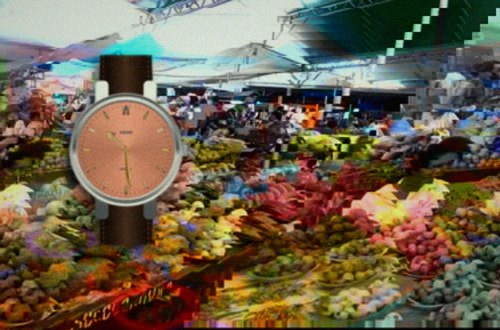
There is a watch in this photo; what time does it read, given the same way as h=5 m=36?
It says h=10 m=29
